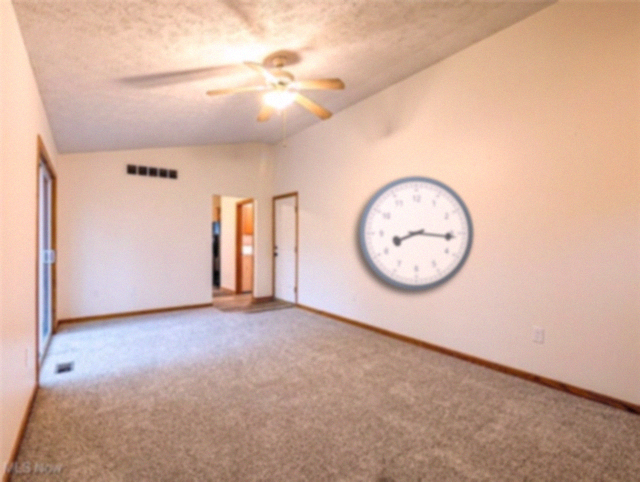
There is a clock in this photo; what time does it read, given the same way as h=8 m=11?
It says h=8 m=16
